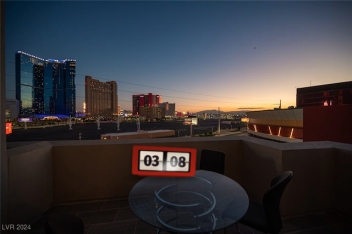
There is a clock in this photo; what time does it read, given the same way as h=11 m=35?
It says h=3 m=8
